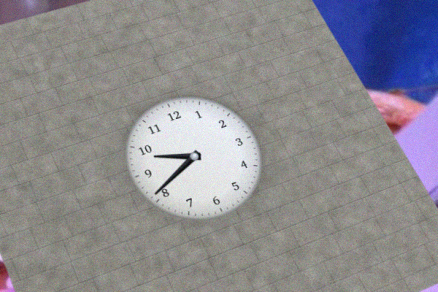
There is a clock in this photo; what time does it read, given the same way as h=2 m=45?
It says h=9 m=41
